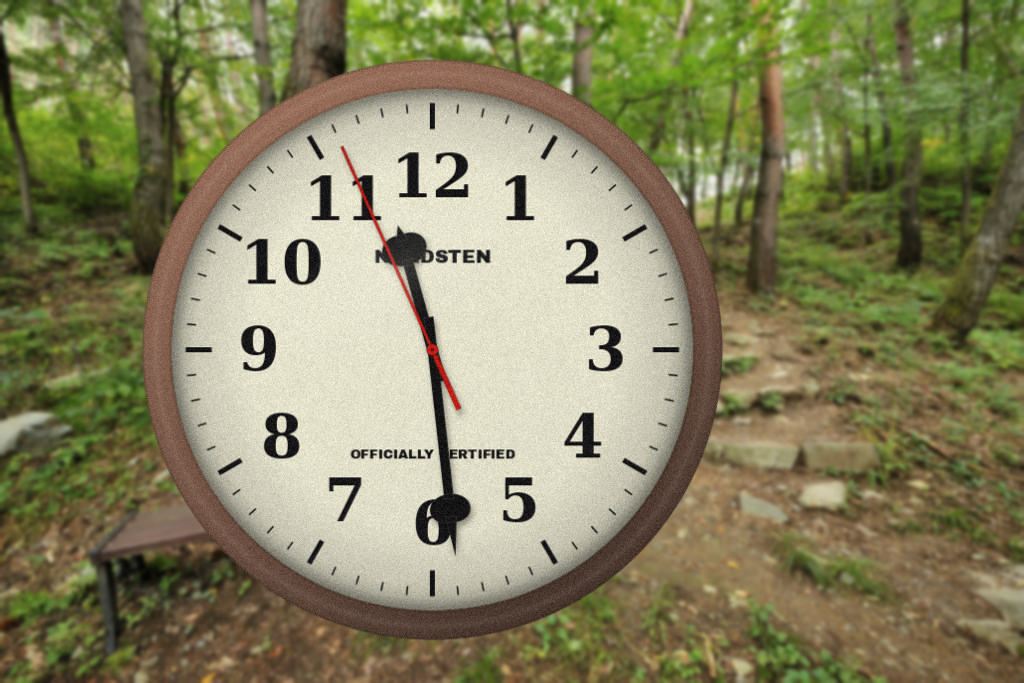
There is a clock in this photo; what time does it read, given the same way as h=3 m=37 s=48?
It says h=11 m=28 s=56
